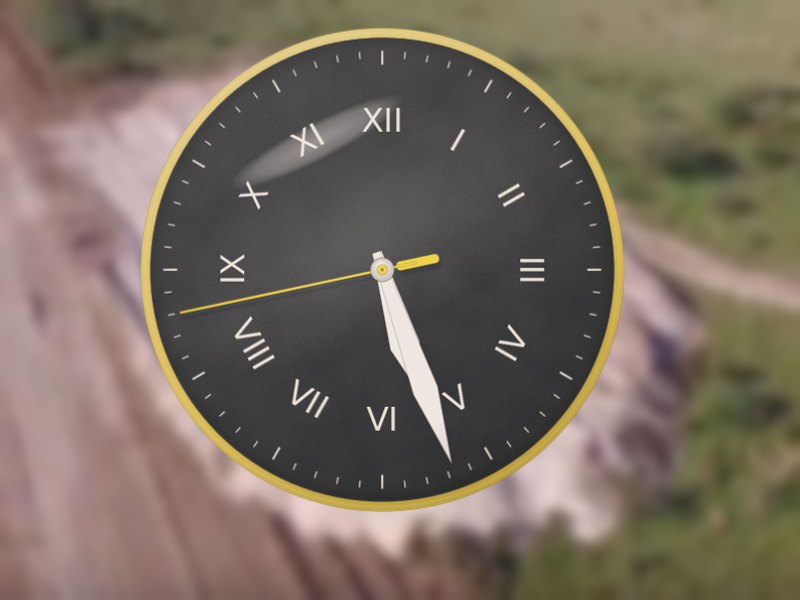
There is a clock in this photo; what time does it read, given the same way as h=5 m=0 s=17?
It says h=5 m=26 s=43
